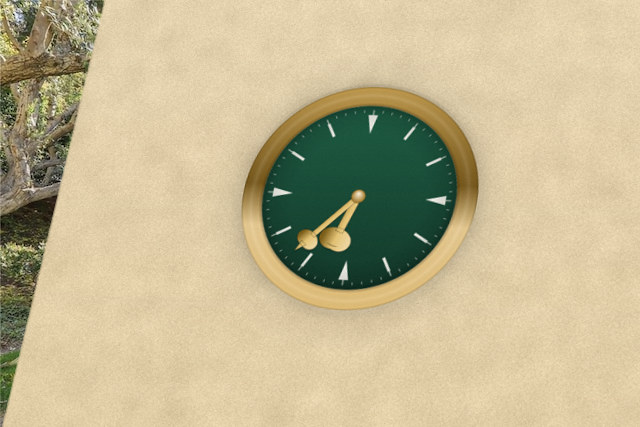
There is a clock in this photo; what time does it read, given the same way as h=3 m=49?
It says h=6 m=37
